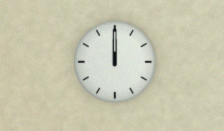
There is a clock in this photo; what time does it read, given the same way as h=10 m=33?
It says h=12 m=0
